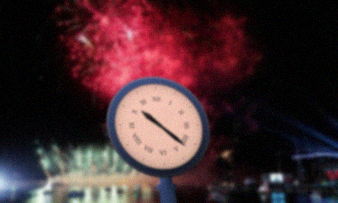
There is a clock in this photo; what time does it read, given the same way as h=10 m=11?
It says h=10 m=22
